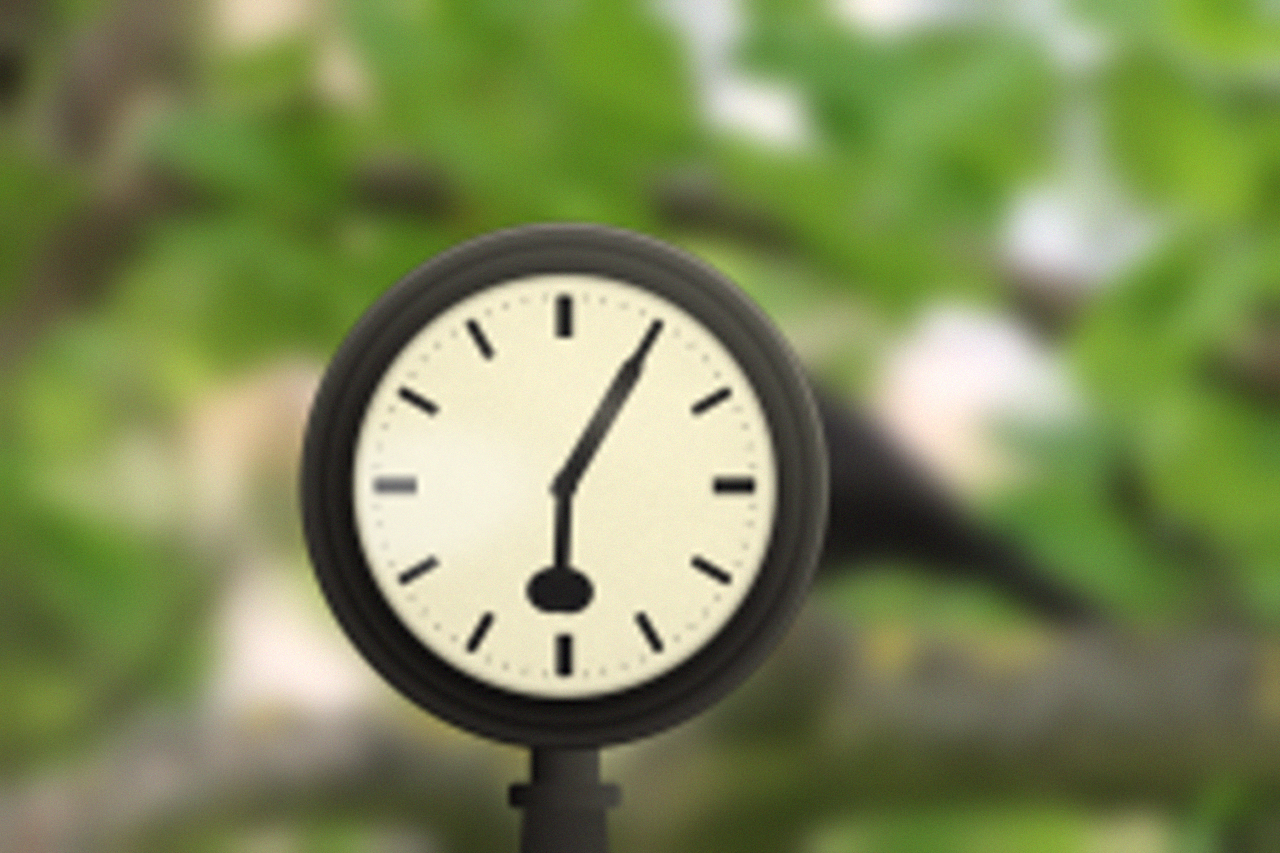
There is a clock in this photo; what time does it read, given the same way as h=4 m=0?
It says h=6 m=5
